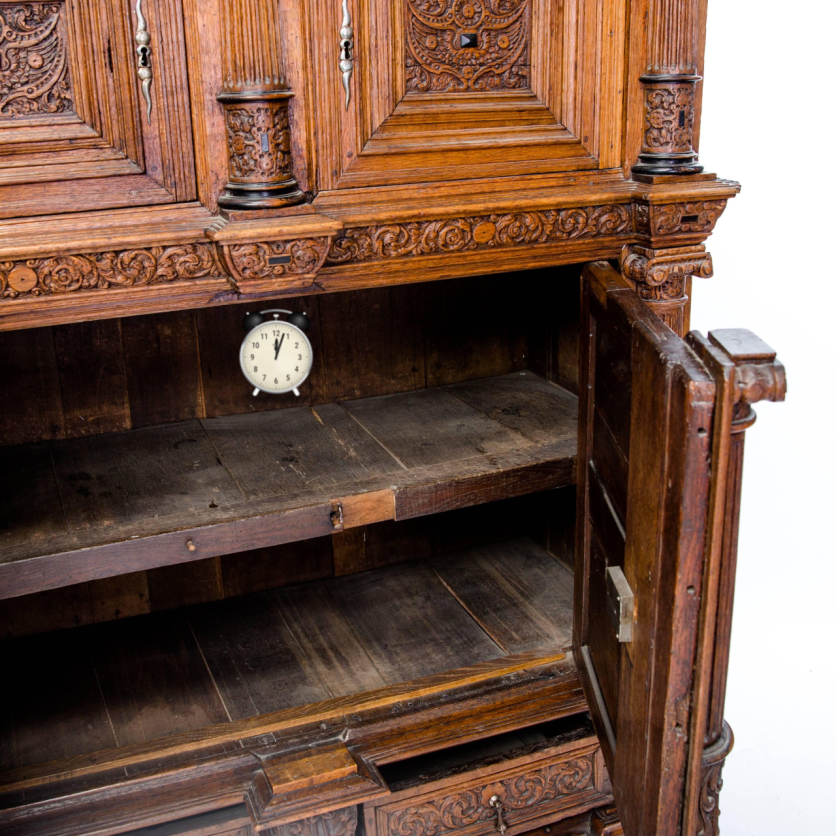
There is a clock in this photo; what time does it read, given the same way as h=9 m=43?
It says h=12 m=3
